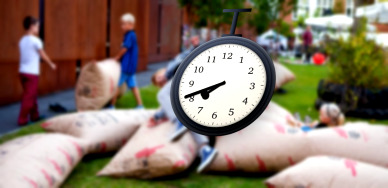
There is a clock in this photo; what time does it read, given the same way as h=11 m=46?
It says h=7 m=41
